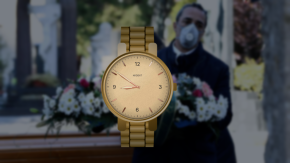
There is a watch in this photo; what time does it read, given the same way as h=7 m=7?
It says h=8 m=51
